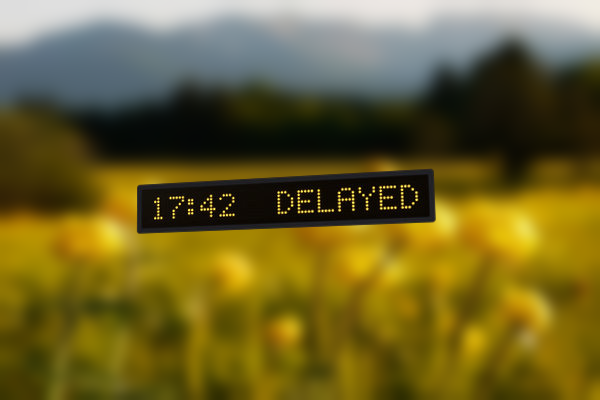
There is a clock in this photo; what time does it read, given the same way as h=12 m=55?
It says h=17 m=42
